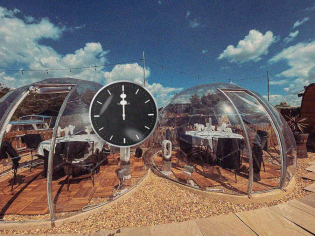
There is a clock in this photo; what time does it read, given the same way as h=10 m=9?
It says h=12 m=0
